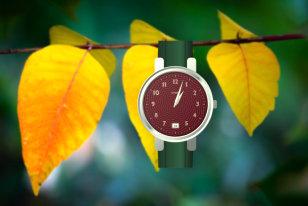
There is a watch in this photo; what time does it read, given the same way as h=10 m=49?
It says h=1 m=3
